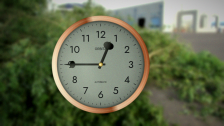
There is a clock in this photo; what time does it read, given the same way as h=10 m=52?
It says h=12 m=45
